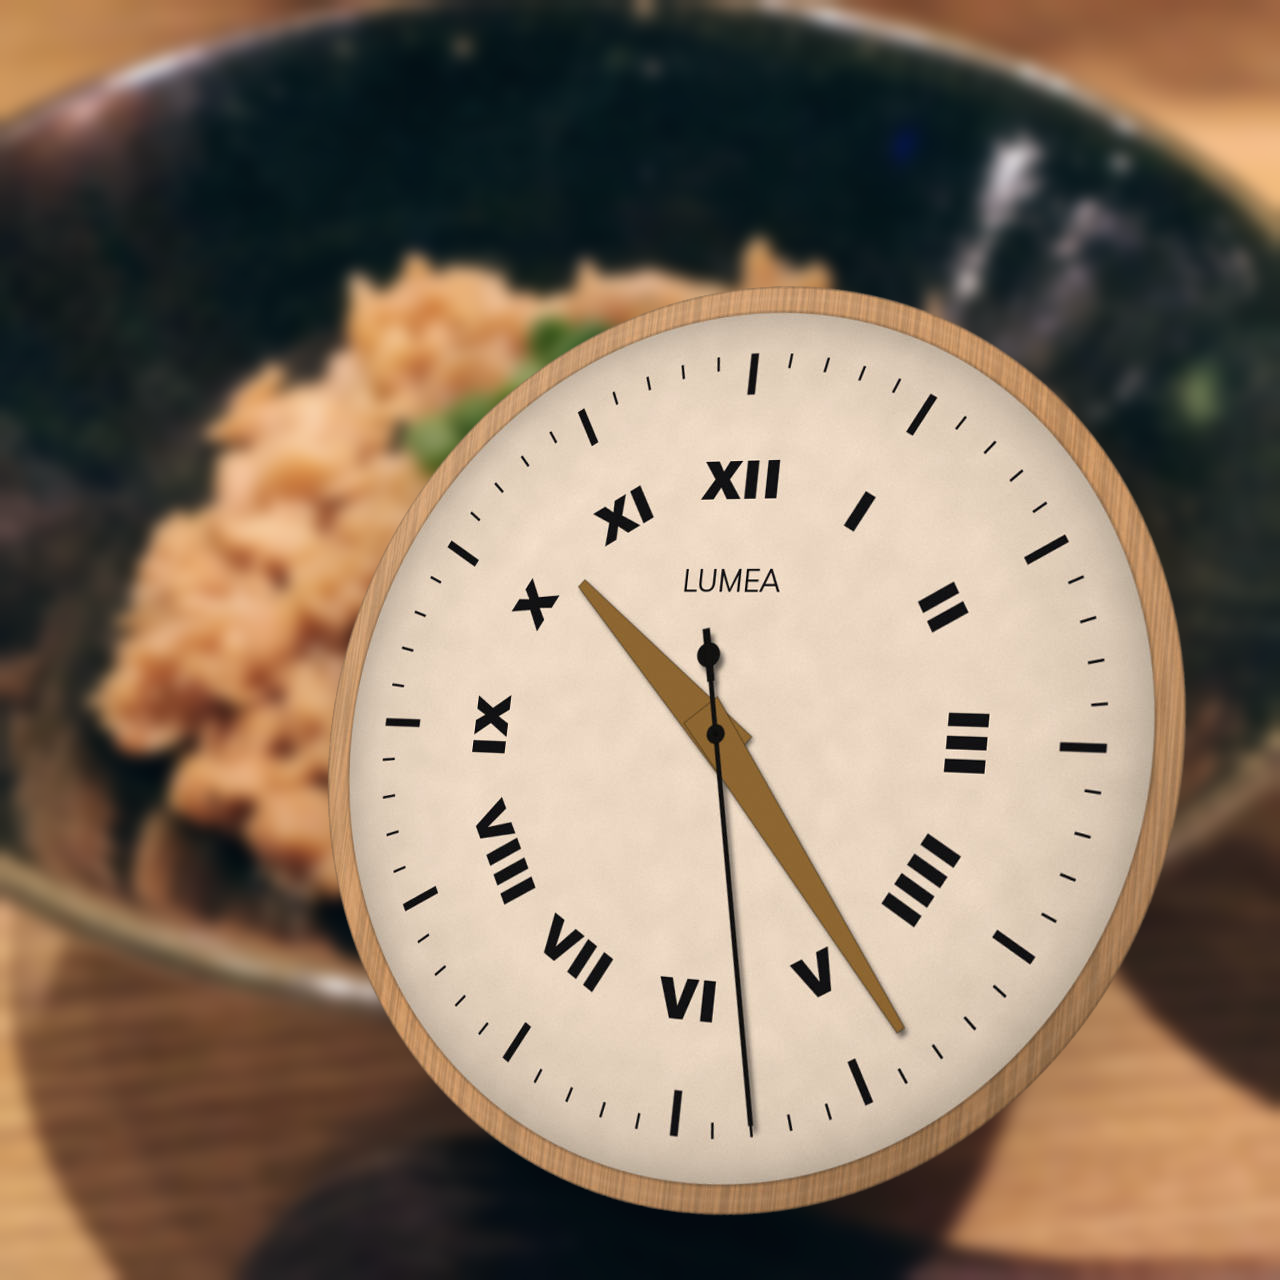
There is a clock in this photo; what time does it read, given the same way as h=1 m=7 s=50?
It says h=10 m=23 s=28
